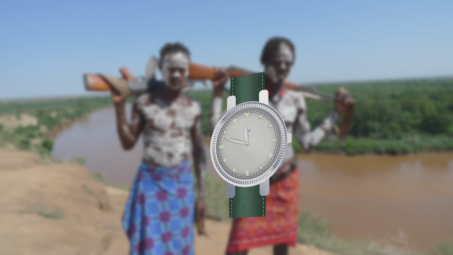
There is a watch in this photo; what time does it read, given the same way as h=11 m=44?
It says h=11 m=48
